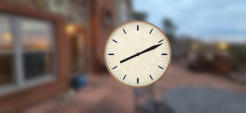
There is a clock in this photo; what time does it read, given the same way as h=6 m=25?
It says h=8 m=11
